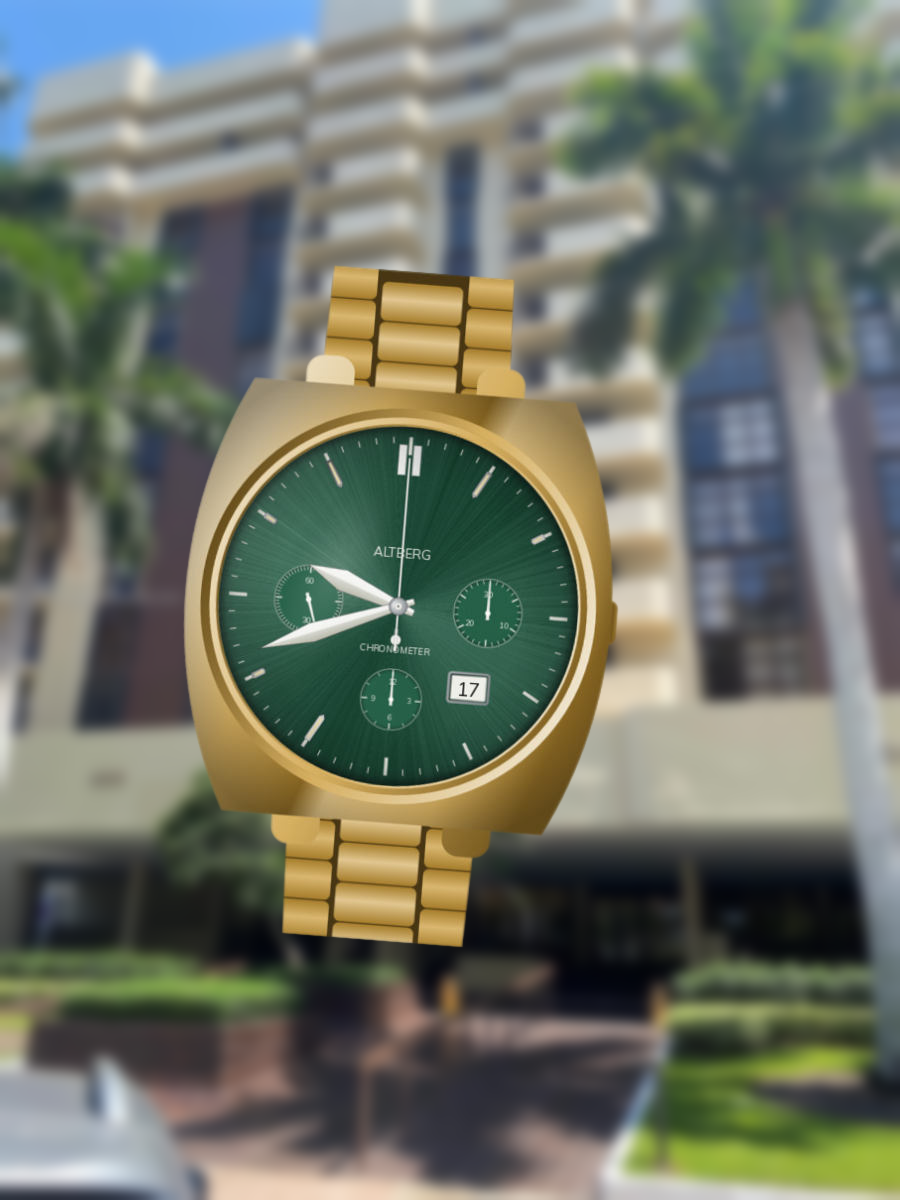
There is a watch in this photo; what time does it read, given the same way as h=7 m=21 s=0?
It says h=9 m=41 s=27
